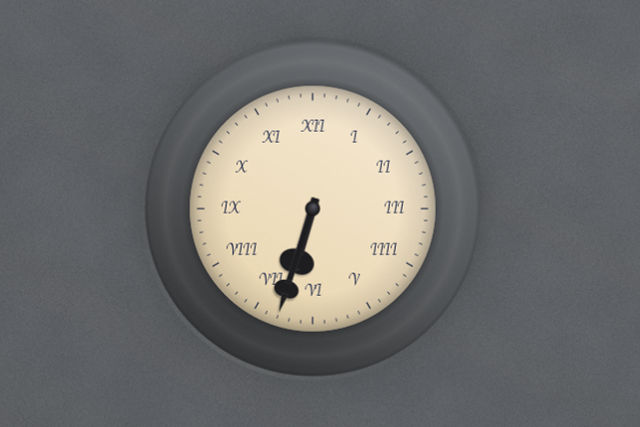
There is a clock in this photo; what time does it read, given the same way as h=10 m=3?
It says h=6 m=33
